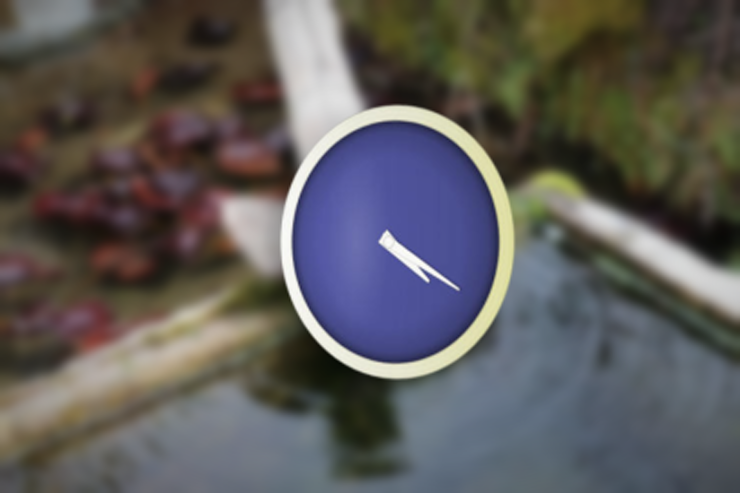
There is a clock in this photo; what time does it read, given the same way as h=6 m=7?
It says h=4 m=20
